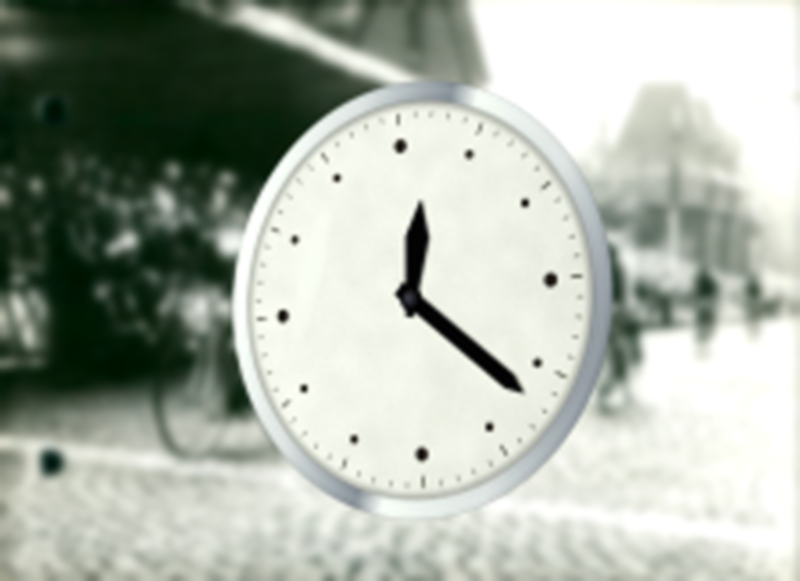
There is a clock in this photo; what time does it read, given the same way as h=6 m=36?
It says h=12 m=22
